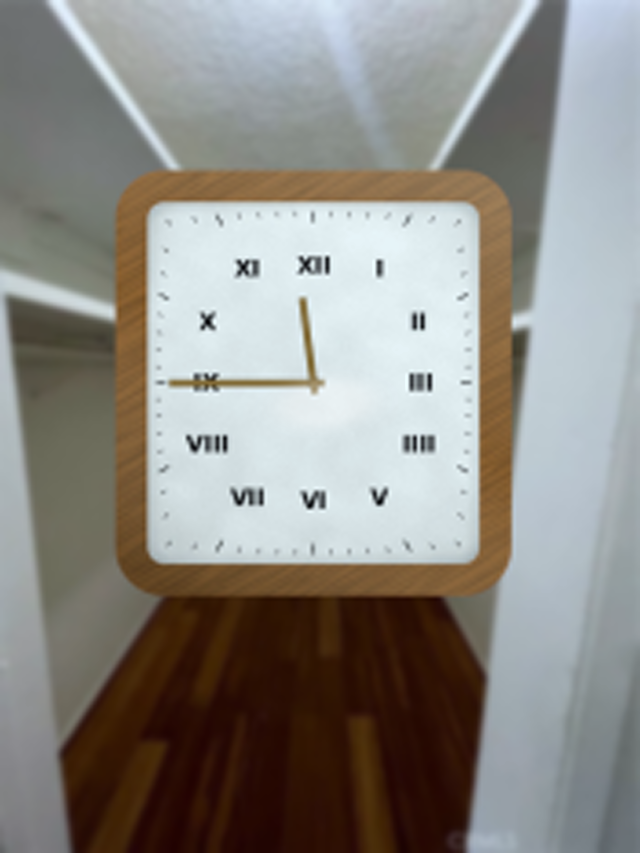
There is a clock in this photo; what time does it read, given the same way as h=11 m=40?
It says h=11 m=45
